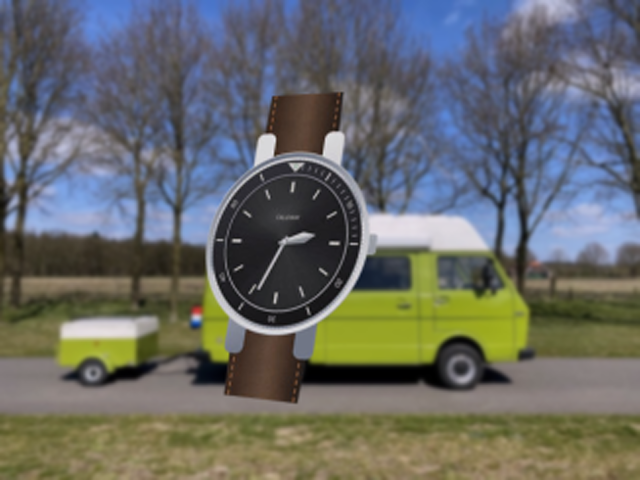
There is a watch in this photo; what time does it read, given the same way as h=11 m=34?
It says h=2 m=34
